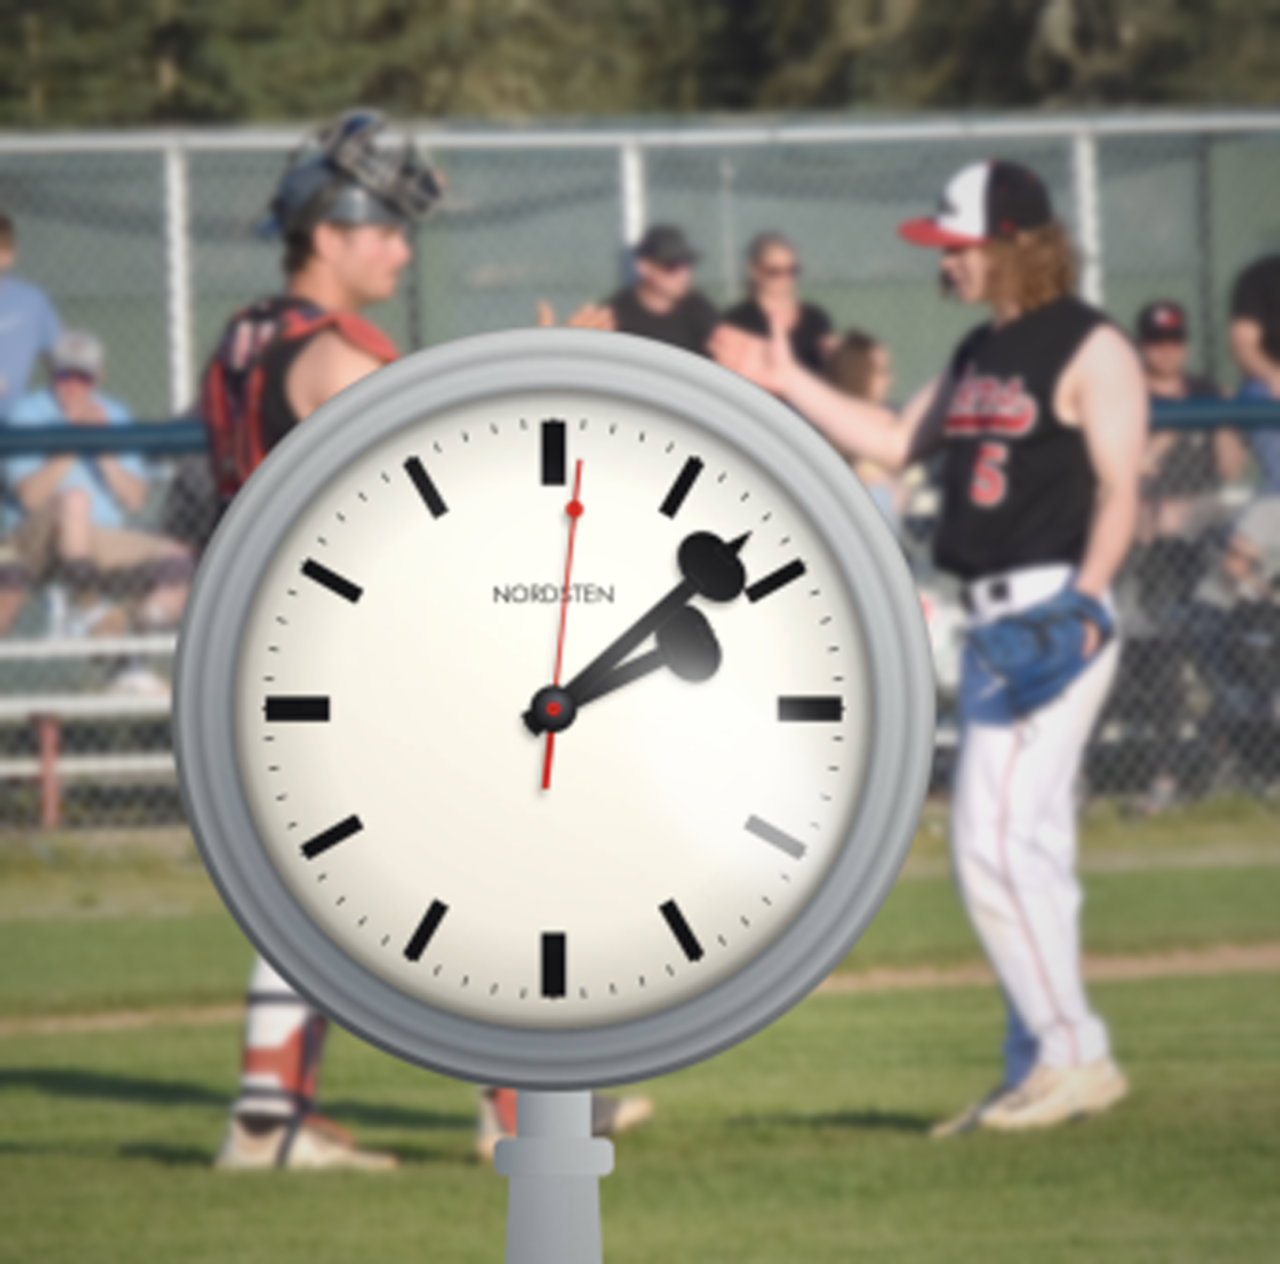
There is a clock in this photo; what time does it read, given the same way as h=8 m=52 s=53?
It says h=2 m=8 s=1
